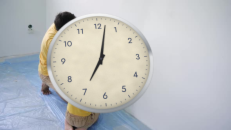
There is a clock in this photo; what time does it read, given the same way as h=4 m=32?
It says h=7 m=2
